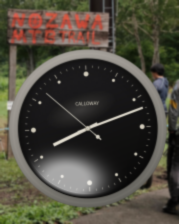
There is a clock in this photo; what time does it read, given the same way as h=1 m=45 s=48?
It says h=8 m=11 s=52
